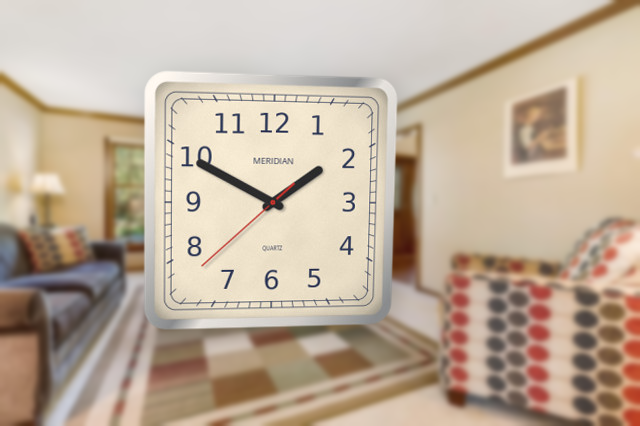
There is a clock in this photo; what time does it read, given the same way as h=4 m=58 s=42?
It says h=1 m=49 s=38
